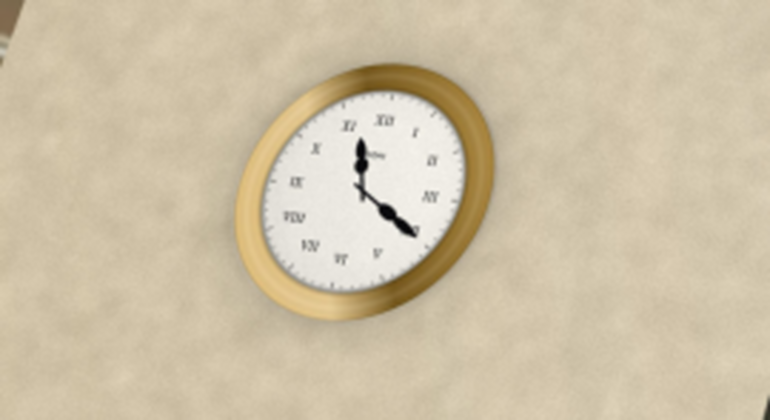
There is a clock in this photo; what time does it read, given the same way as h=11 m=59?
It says h=11 m=20
